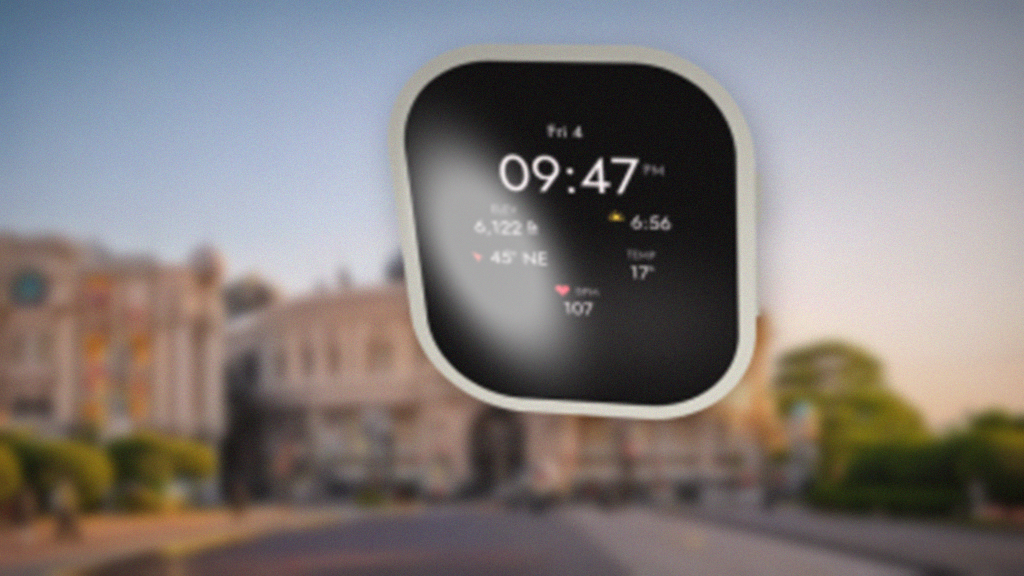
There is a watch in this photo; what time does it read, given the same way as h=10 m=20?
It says h=9 m=47
